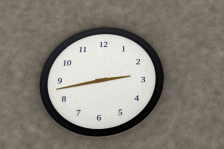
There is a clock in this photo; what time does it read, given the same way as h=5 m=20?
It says h=2 m=43
